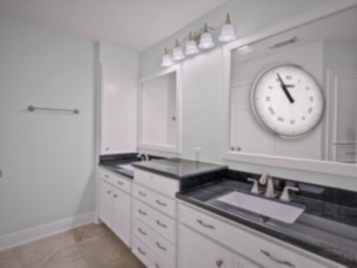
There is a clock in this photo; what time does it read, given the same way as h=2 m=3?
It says h=10 m=56
